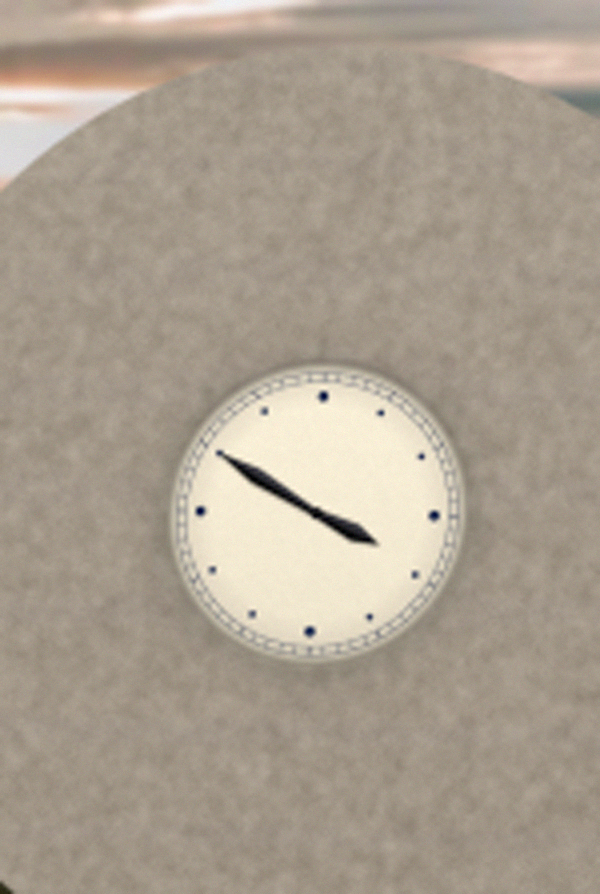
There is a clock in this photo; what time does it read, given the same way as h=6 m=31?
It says h=3 m=50
